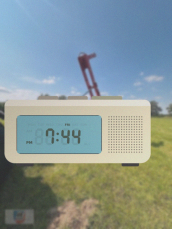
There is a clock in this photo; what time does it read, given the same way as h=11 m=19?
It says h=7 m=44
